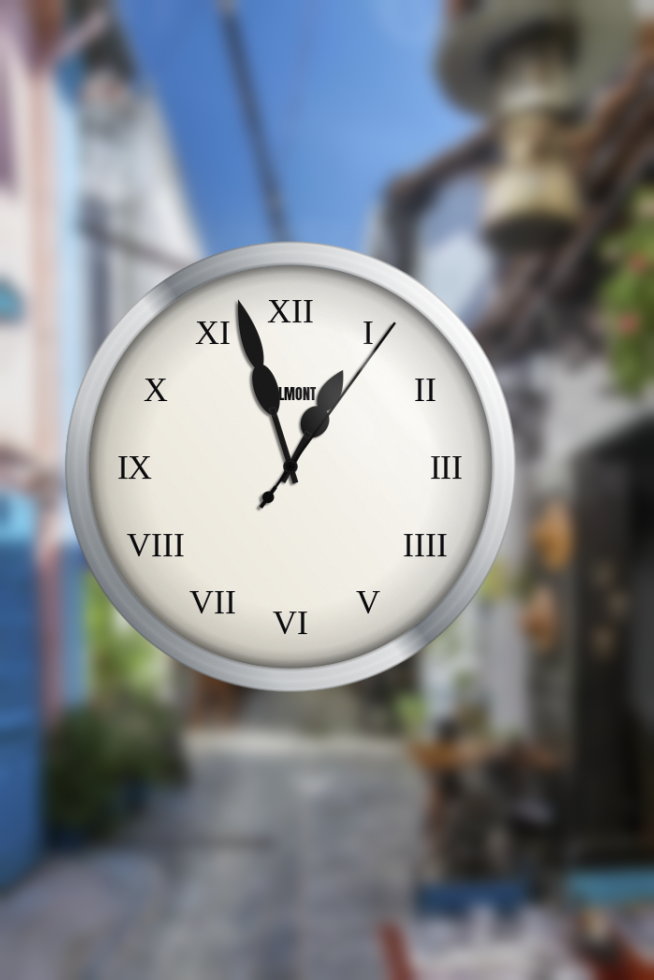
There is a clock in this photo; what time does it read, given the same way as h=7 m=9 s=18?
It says h=12 m=57 s=6
